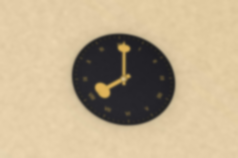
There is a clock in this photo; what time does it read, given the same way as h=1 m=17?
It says h=8 m=1
